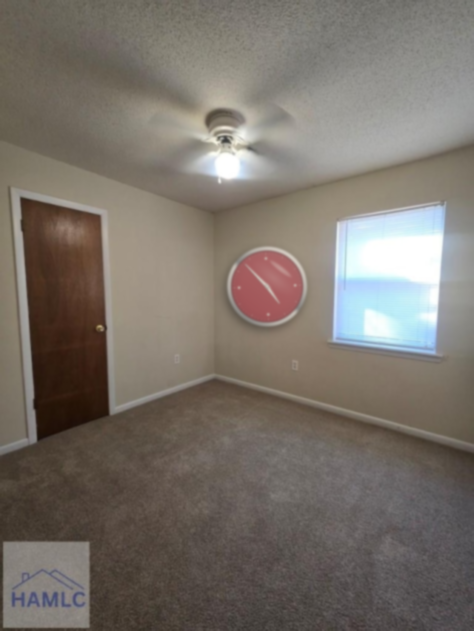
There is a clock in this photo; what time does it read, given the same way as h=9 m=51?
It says h=4 m=53
